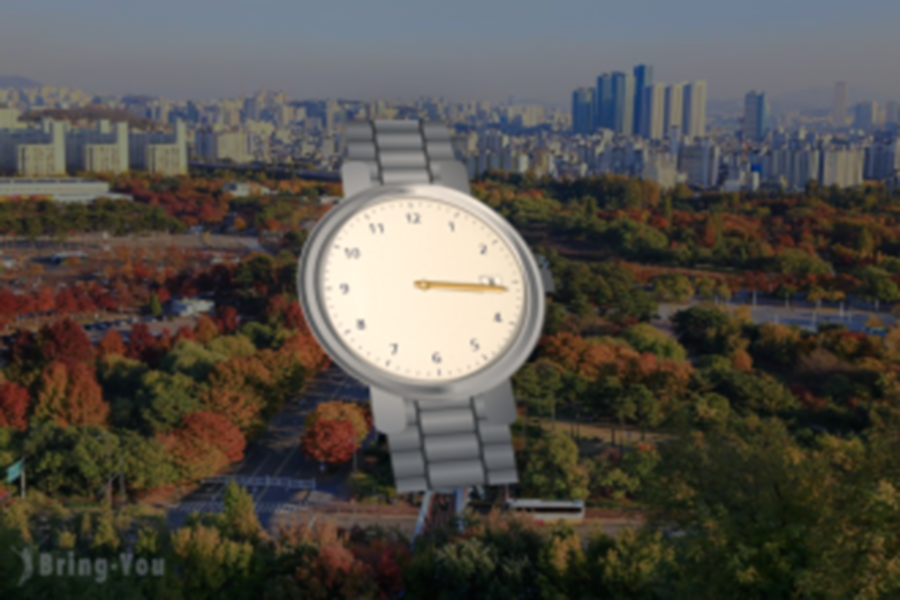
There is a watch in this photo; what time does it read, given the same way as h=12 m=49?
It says h=3 m=16
